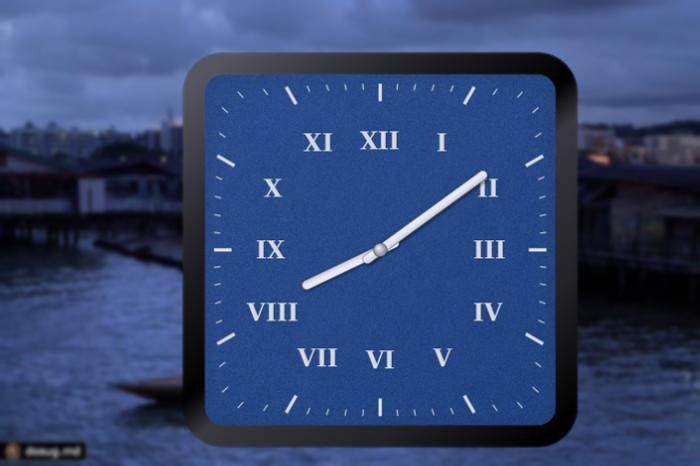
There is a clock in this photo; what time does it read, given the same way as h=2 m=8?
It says h=8 m=9
